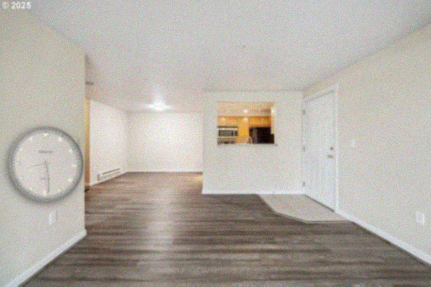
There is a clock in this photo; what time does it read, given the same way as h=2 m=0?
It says h=8 m=29
